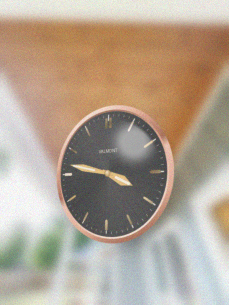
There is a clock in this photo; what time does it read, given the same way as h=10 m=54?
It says h=3 m=47
